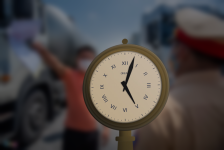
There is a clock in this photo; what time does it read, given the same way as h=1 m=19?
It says h=5 m=3
